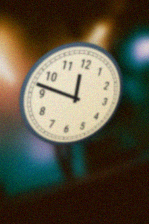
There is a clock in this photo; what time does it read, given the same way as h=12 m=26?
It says h=11 m=47
